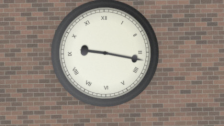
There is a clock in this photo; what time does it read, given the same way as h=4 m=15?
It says h=9 m=17
